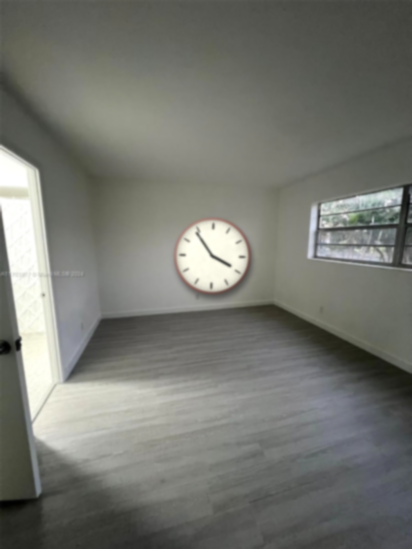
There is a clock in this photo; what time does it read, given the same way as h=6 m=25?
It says h=3 m=54
